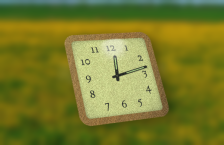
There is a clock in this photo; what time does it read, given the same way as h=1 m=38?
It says h=12 m=13
